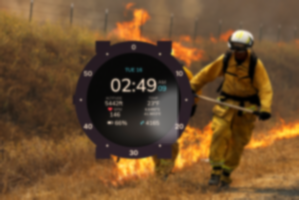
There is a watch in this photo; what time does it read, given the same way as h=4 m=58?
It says h=2 m=49
